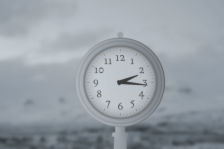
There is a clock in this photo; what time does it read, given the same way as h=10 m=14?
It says h=2 m=16
